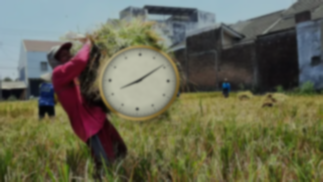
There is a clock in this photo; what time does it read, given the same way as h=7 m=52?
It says h=8 m=9
